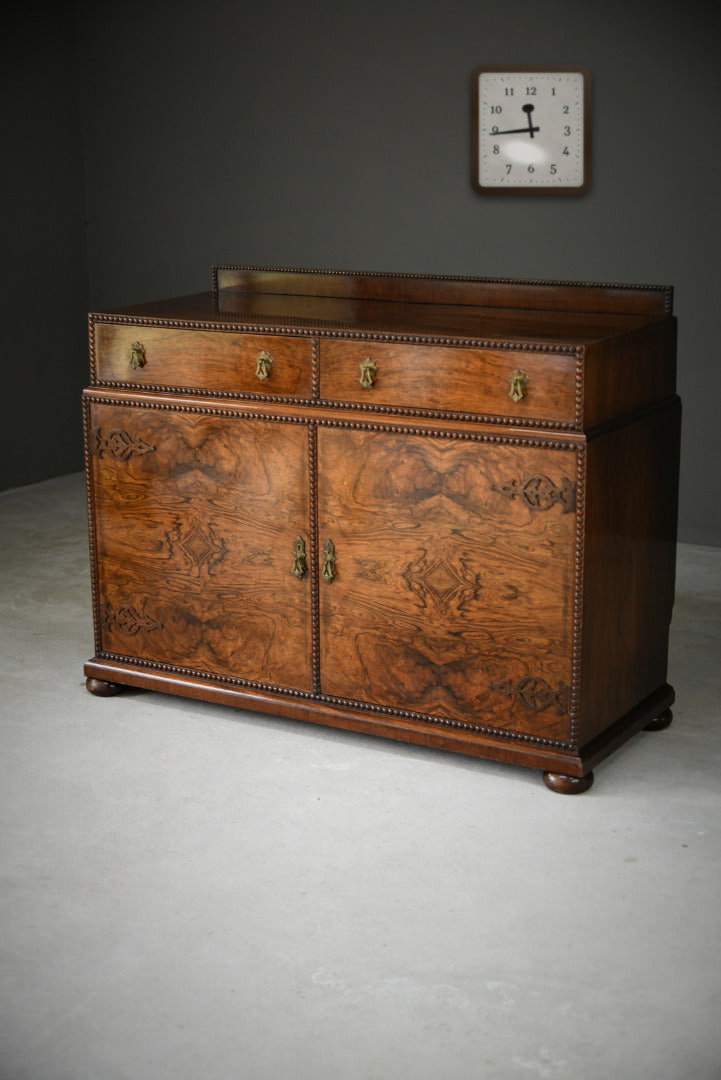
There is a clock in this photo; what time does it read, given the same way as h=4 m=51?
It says h=11 m=44
